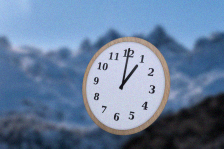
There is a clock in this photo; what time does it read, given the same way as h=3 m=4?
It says h=1 m=0
